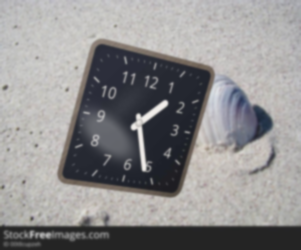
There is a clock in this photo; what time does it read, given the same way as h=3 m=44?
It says h=1 m=26
